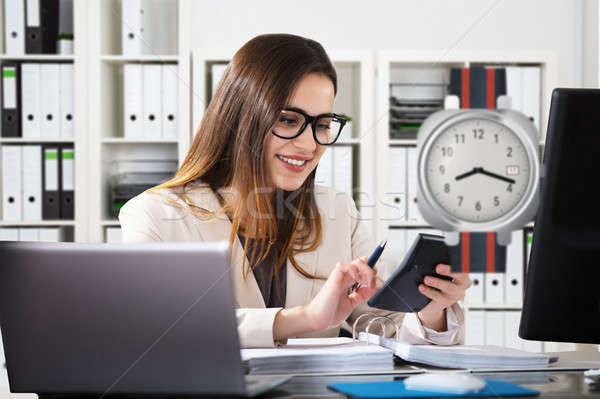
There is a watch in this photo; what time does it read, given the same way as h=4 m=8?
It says h=8 m=18
